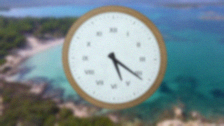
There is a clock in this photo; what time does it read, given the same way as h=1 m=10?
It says h=5 m=21
